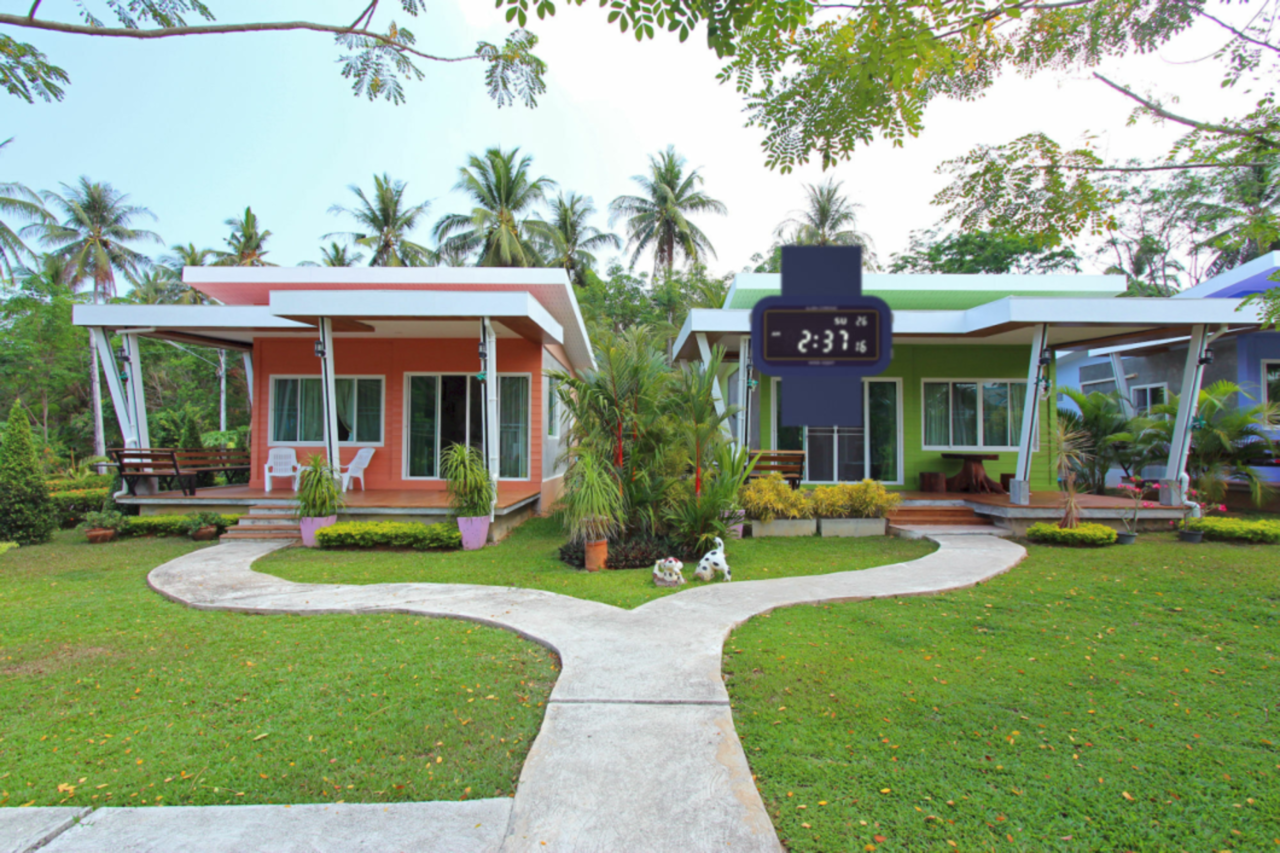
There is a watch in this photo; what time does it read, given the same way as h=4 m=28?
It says h=2 m=37
